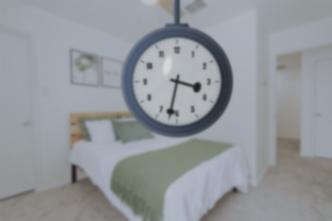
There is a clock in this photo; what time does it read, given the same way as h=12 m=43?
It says h=3 m=32
